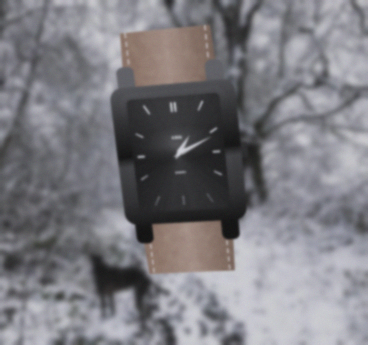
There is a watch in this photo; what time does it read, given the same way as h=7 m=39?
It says h=1 m=11
